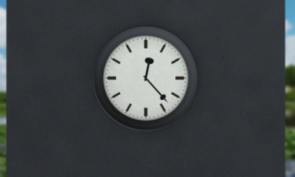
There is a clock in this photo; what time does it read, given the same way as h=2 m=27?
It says h=12 m=23
